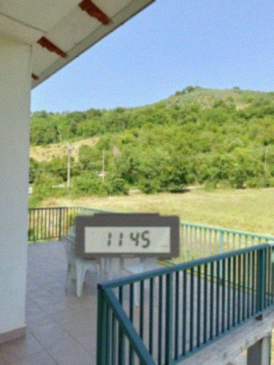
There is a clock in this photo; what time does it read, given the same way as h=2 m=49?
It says h=11 m=45
